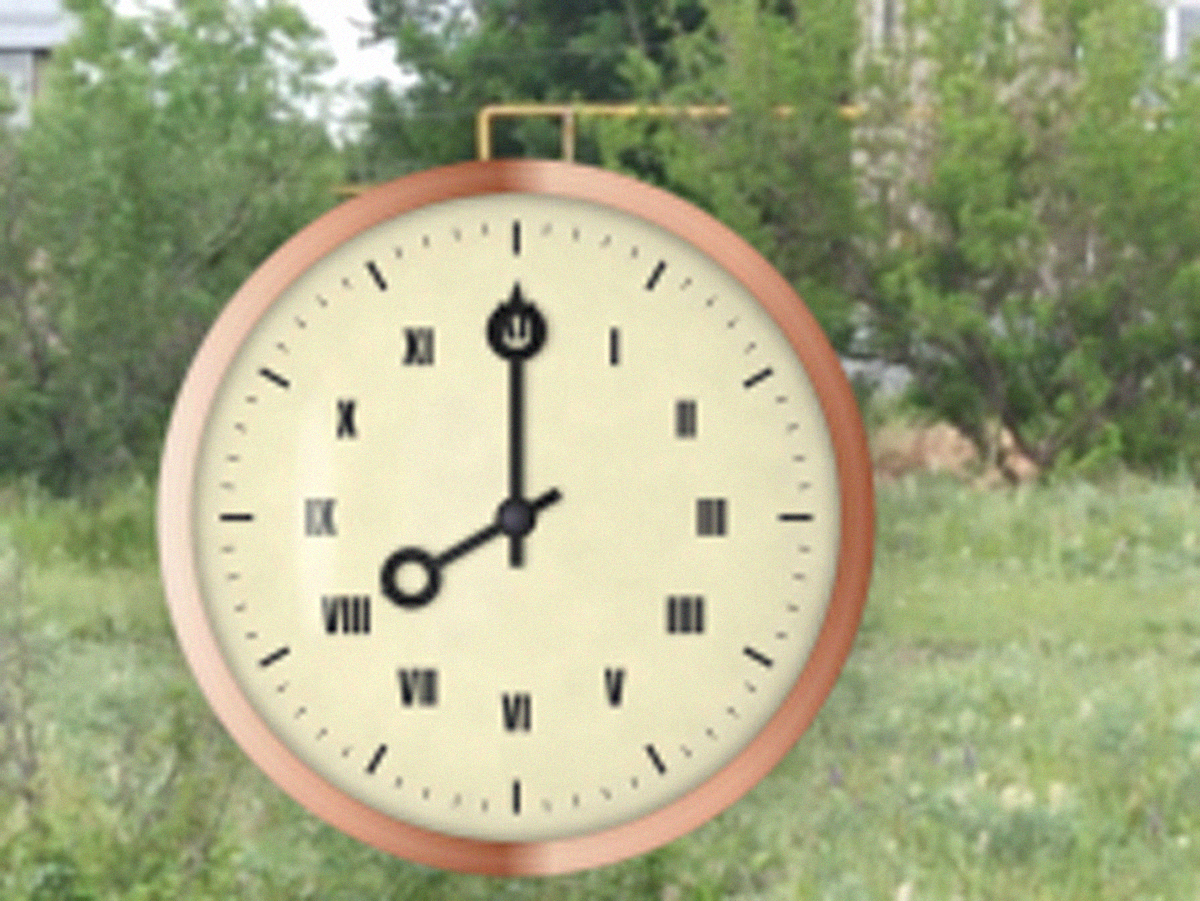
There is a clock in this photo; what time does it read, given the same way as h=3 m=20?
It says h=8 m=0
